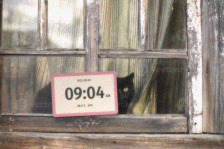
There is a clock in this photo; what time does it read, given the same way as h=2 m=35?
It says h=9 m=4
